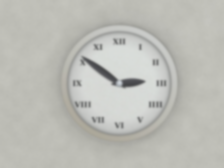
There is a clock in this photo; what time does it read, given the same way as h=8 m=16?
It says h=2 m=51
